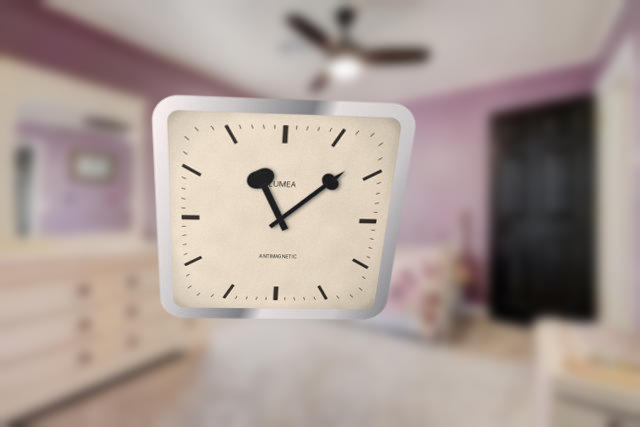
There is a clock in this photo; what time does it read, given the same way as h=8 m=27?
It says h=11 m=8
